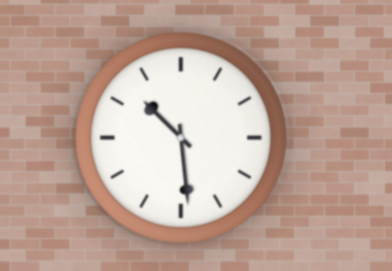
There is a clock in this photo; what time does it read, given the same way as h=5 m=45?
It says h=10 m=29
